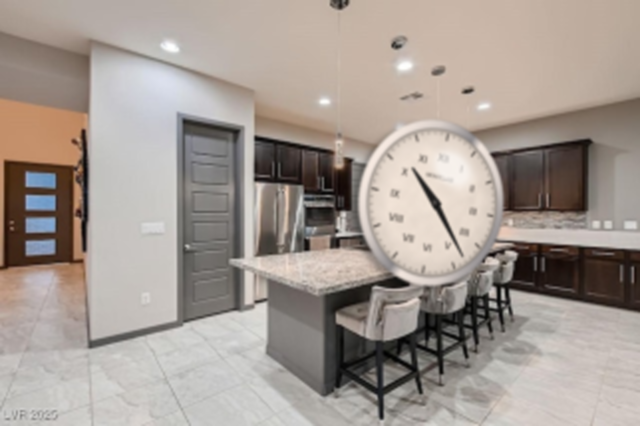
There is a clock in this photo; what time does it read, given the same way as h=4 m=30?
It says h=10 m=23
